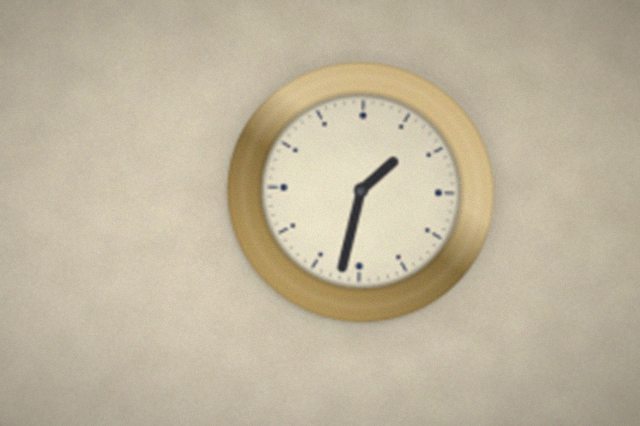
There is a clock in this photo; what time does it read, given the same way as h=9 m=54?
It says h=1 m=32
